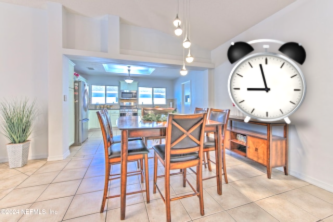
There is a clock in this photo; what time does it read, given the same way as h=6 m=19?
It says h=8 m=58
